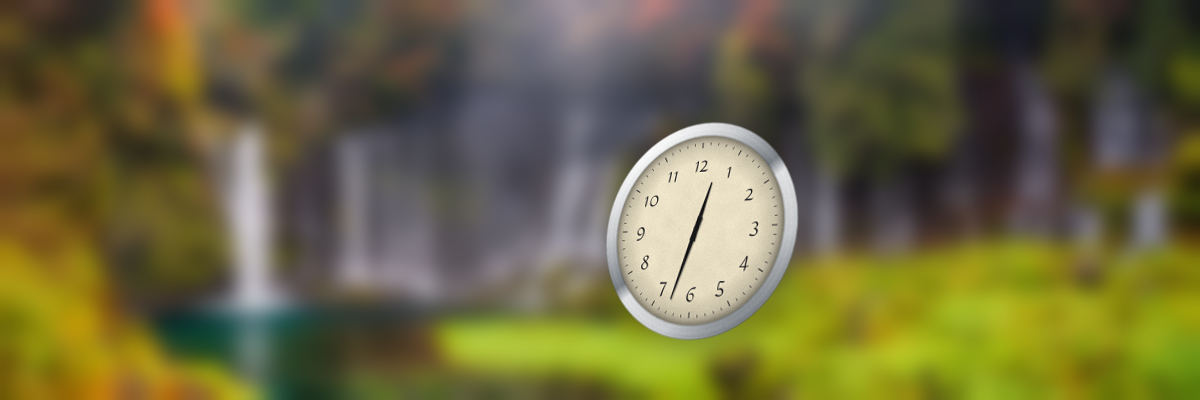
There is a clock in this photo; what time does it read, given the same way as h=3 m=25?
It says h=12 m=33
